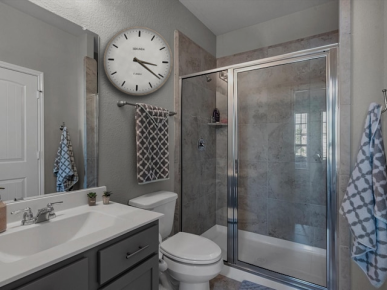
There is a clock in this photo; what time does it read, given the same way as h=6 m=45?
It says h=3 m=21
